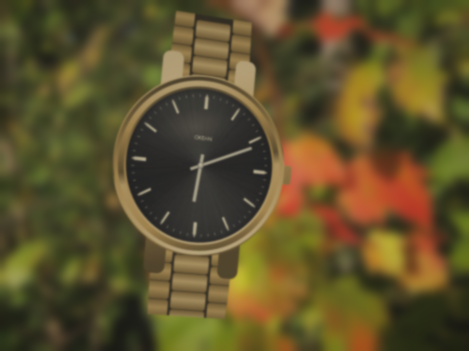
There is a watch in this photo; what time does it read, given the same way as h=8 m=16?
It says h=6 m=11
